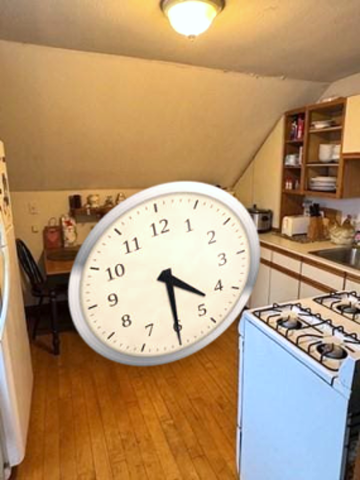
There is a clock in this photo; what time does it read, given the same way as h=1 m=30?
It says h=4 m=30
